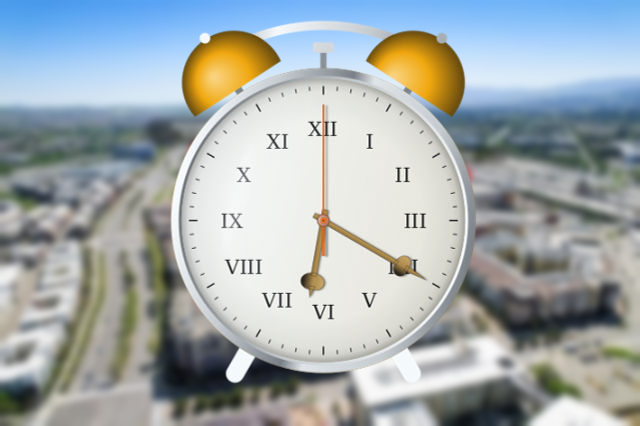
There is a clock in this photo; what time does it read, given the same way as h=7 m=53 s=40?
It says h=6 m=20 s=0
